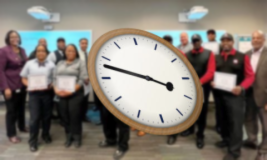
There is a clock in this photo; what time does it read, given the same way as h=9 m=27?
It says h=3 m=48
